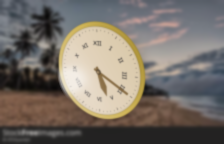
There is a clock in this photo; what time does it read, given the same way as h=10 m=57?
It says h=5 m=20
